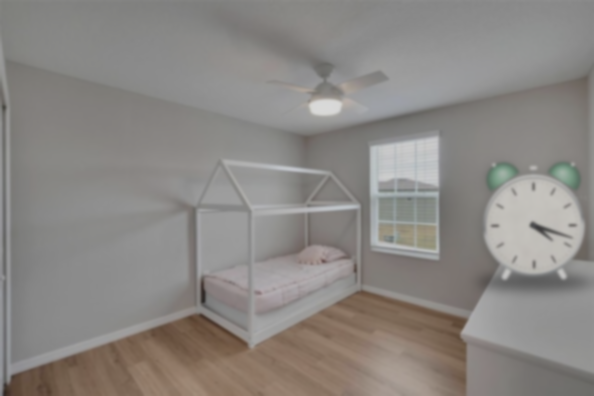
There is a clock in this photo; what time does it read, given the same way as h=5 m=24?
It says h=4 m=18
